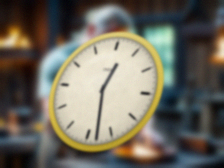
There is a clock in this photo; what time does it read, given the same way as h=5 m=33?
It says h=12 m=28
